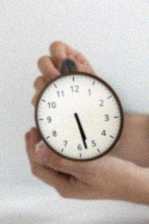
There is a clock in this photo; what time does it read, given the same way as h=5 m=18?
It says h=5 m=28
